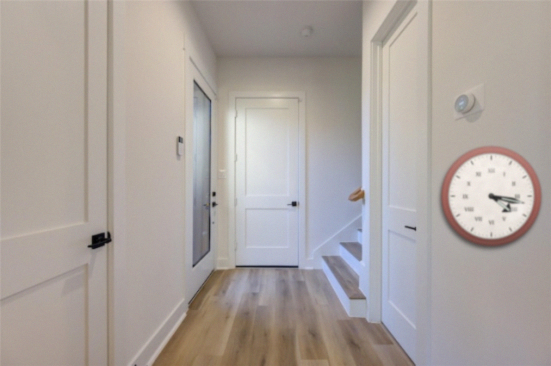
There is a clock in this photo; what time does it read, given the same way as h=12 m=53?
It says h=4 m=17
